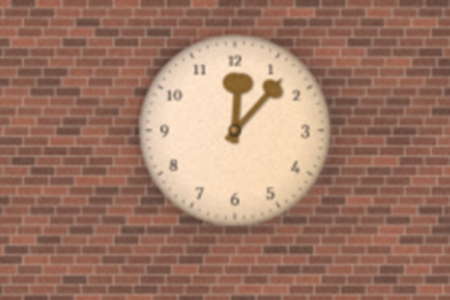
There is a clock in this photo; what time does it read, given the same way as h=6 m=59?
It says h=12 m=7
